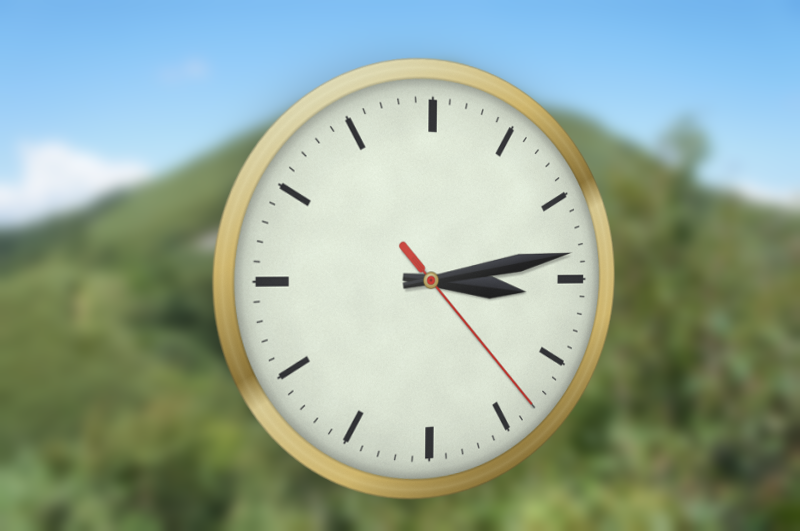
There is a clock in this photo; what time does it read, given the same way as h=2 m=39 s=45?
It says h=3 m=13 s=23
